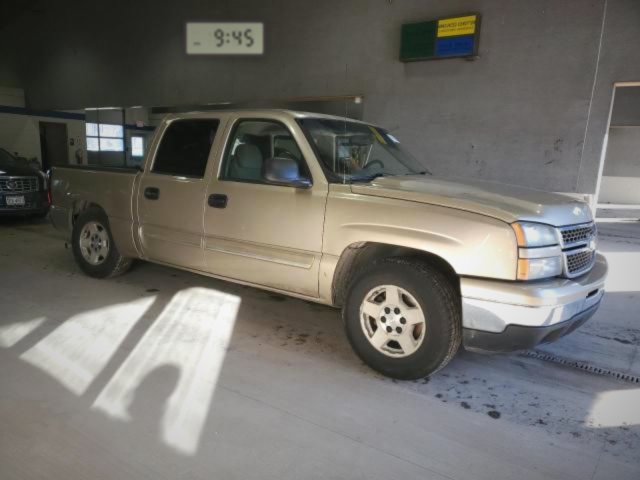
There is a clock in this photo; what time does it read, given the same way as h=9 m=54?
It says h=9 m=45
